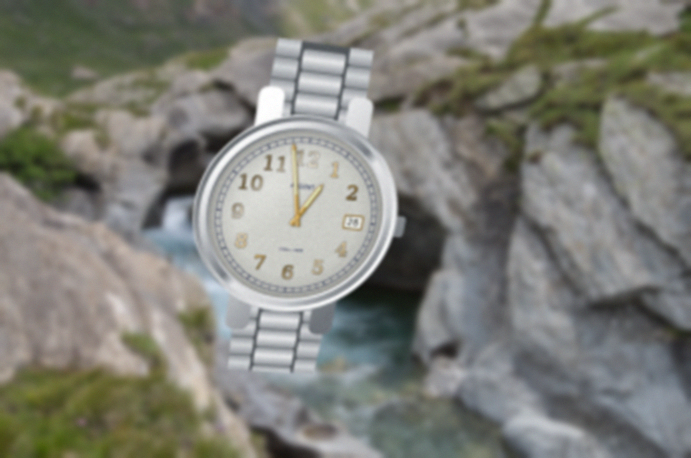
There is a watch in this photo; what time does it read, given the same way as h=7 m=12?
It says h=12 m=58
